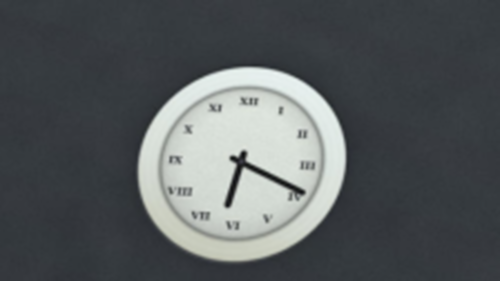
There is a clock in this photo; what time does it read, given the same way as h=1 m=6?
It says h=6 m=19
